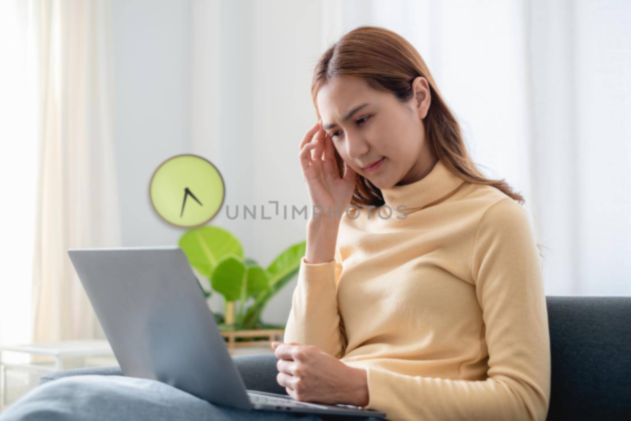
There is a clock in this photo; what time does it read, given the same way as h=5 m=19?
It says h=4 m=32
